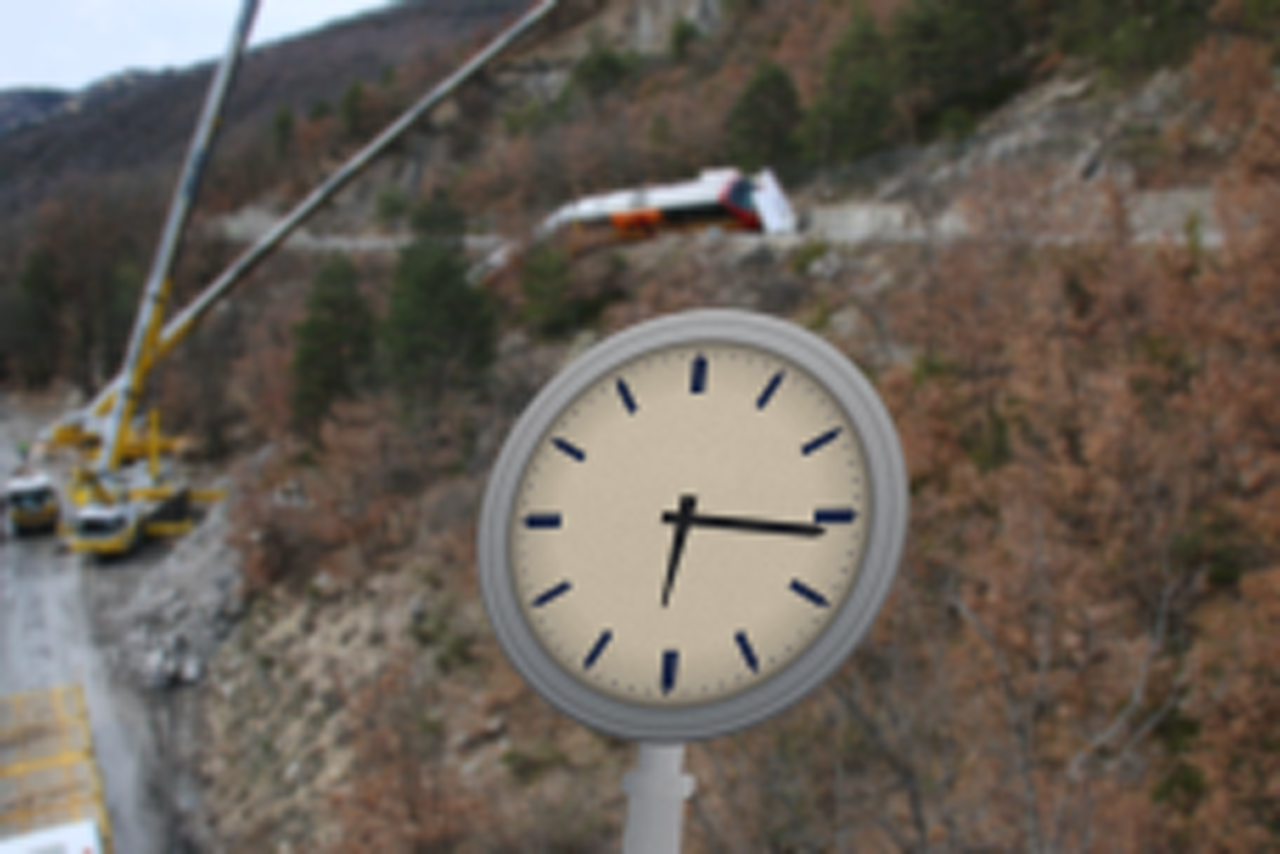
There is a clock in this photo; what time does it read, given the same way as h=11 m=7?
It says h=6 m=16
